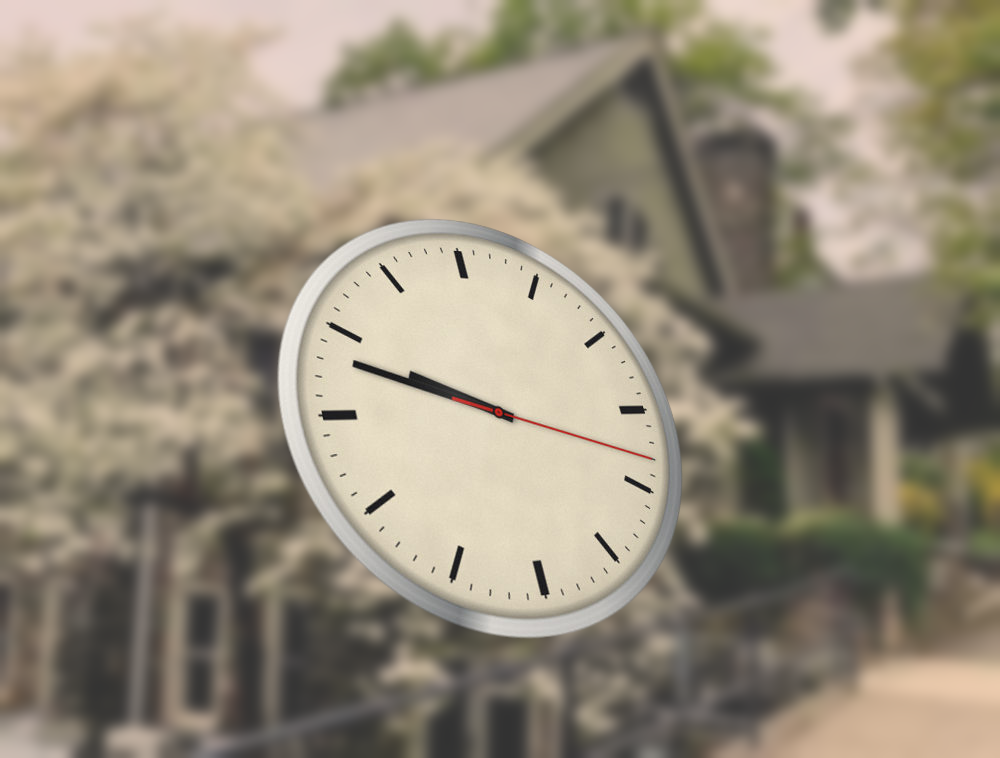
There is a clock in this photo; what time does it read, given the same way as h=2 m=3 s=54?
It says h=9 m=48 s=18
